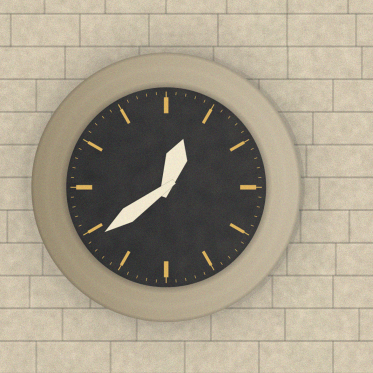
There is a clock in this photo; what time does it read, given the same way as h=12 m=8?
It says h=12 m=39
